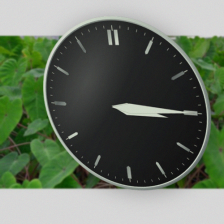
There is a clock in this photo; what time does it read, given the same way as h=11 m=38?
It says h=3 m=15
